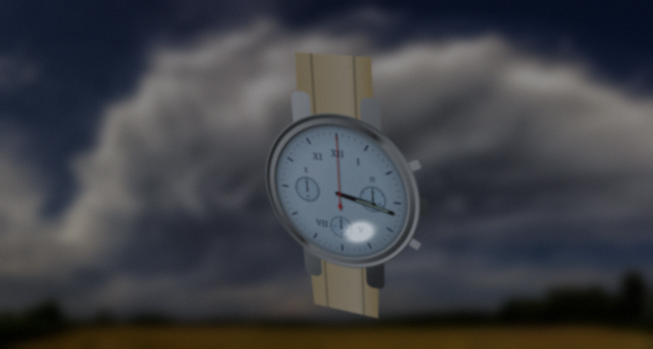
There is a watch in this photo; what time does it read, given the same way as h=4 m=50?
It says h=3 m=17
